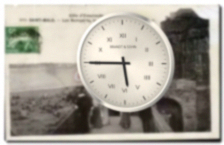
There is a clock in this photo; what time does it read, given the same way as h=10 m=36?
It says h=5 m=45
